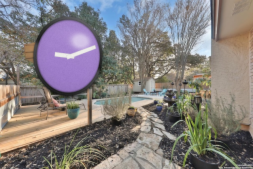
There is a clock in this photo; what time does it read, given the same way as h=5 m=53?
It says h=9 m=12
